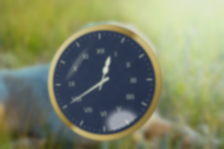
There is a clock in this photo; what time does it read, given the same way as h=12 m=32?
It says h=12 m=40
